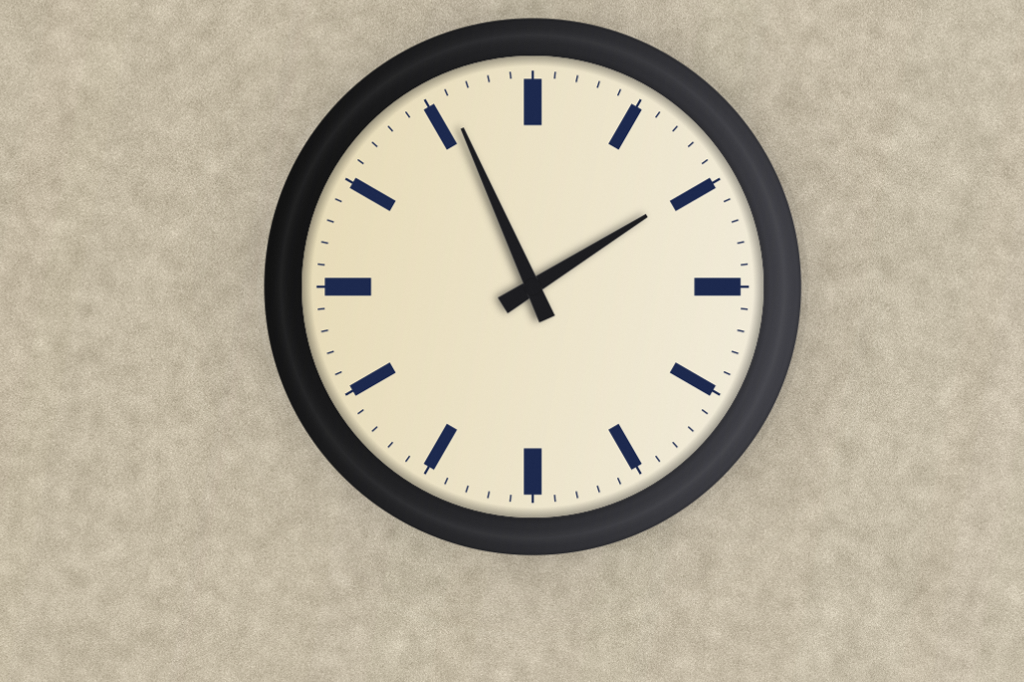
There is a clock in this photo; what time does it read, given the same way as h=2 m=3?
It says h=1 m=56
